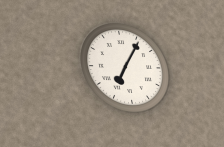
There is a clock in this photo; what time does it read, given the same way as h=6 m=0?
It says h=7 m=6
